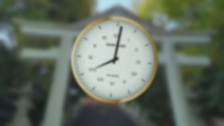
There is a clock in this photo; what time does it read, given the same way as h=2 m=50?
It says h=8 m=1
